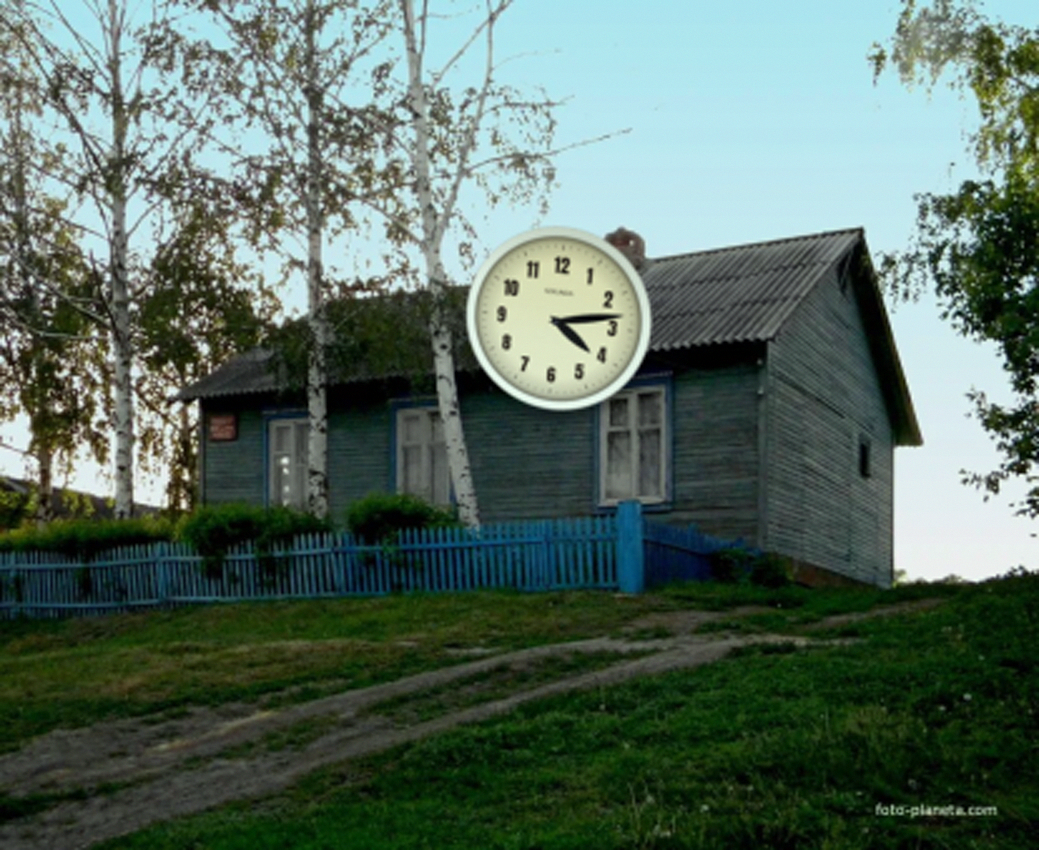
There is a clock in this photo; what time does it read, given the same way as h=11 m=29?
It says h=4 m=13
